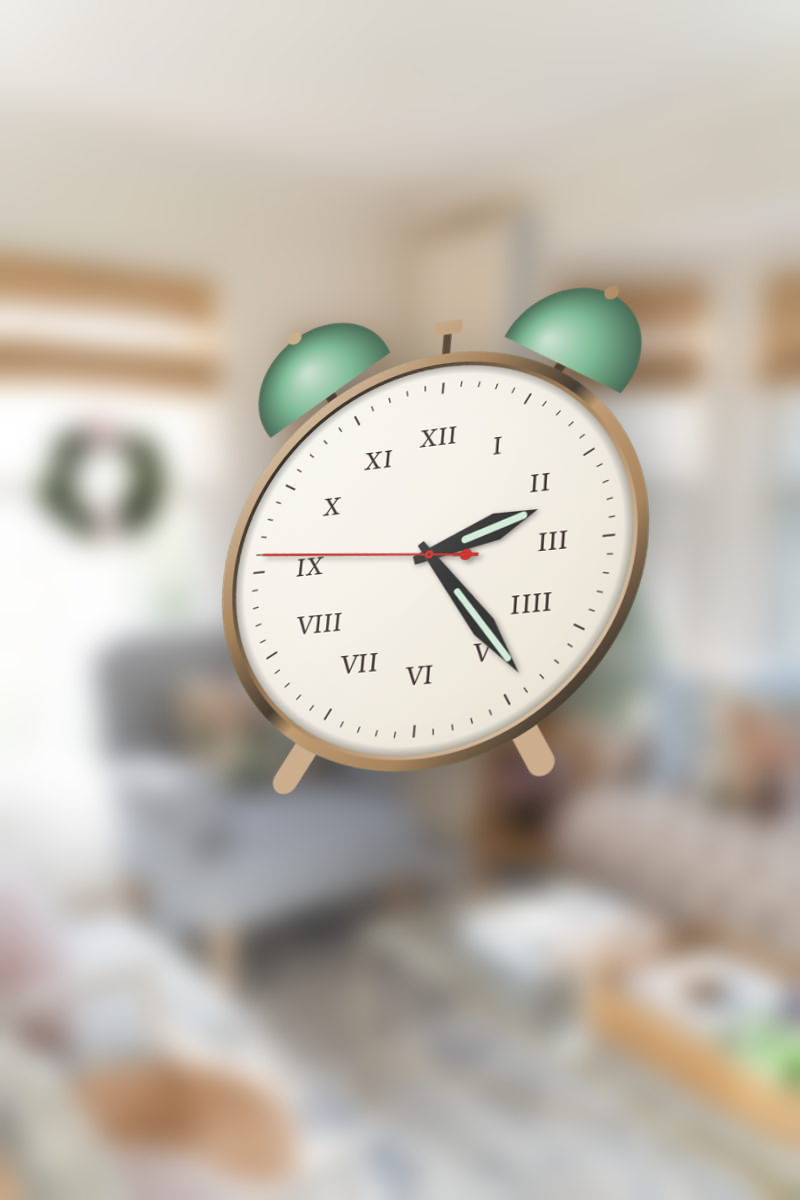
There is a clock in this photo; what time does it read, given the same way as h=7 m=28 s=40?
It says h=2 m=23 s=46
